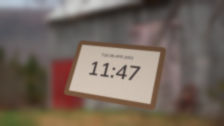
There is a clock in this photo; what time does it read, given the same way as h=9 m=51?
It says h=11 m=47
